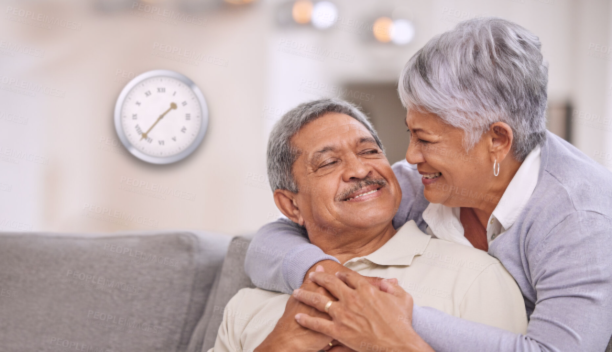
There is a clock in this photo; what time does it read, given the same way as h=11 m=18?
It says h=1 m=37
